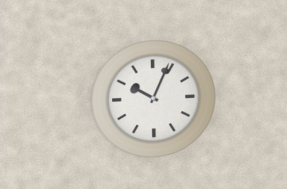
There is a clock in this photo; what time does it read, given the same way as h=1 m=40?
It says h=10 m=4
